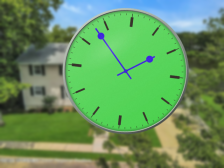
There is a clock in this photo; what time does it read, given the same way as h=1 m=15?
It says h=1 m=53
